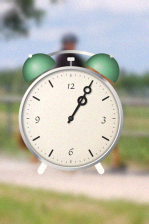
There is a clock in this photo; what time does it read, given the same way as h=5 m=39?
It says h=1 m=5
